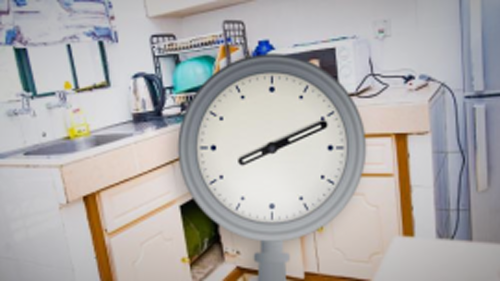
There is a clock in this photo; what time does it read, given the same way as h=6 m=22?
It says h=8 m=11
